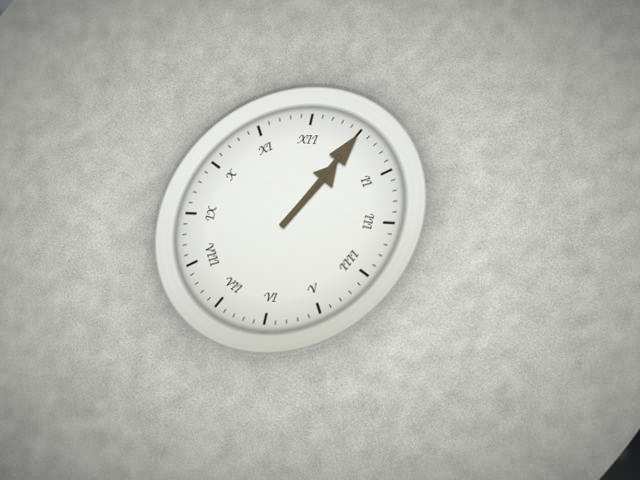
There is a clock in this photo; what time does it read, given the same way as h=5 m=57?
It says h=1 m=5
